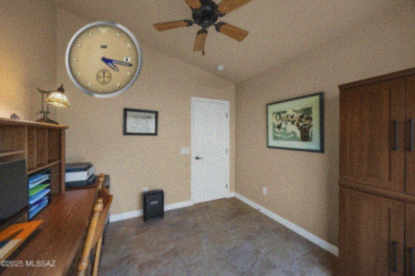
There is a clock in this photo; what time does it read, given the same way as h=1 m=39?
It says h=4 m=17
